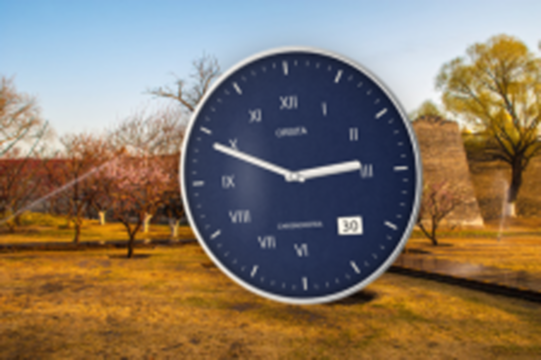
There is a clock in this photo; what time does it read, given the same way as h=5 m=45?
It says h=2 m=49
